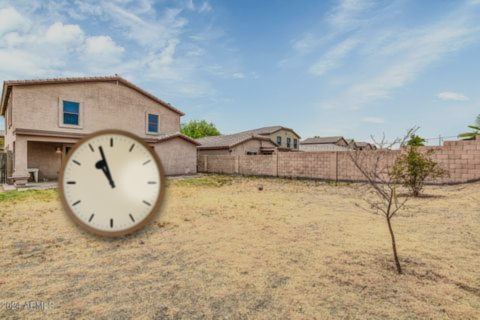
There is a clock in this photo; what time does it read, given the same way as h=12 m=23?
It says h=10 m=57
